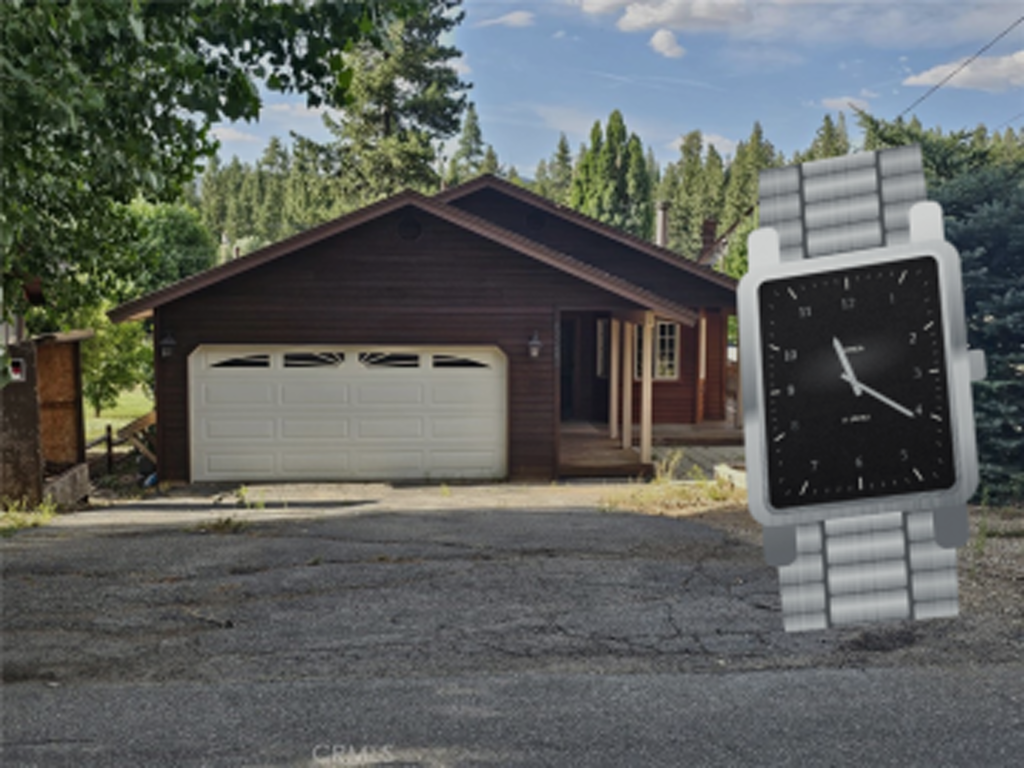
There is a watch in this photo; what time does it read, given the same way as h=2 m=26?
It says h=11 m=21
